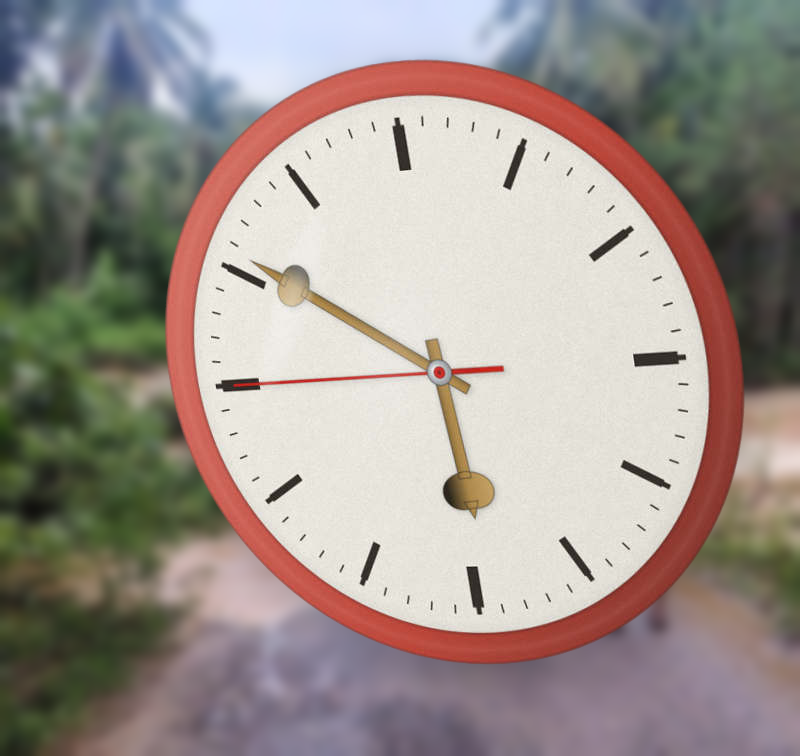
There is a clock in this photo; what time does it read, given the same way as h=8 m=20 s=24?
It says h=5 m=50 s=45
